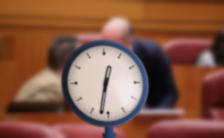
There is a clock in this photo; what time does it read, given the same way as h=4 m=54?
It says h=12 m=32
